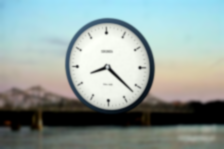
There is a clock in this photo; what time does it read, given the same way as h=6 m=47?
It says h=8 m=22
